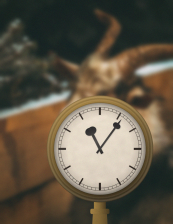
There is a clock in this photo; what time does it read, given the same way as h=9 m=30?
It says h=11 m=6
